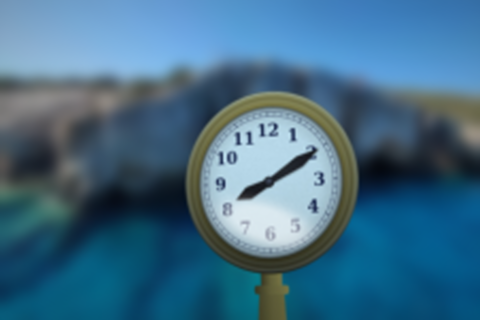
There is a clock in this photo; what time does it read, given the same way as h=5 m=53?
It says h=8 m=10
